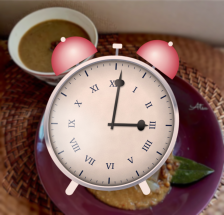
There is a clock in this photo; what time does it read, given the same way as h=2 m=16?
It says h=3 m=1
